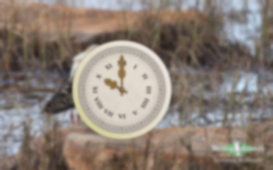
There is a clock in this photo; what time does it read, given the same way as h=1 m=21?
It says h=10 m=0
